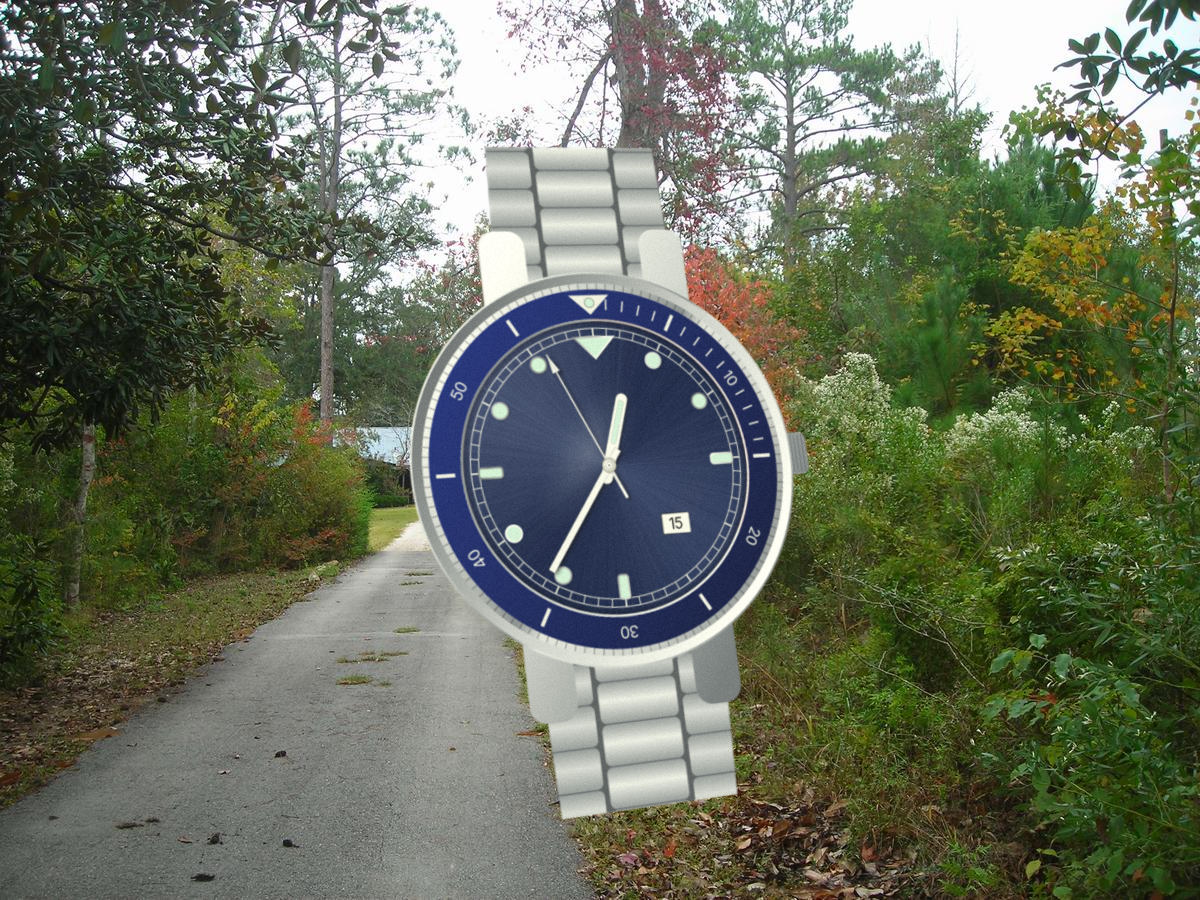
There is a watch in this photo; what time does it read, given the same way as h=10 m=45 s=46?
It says h=12 m=35 s=56
